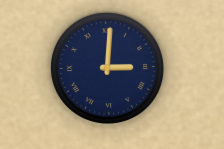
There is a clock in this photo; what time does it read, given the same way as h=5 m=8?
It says h=3 m=1
